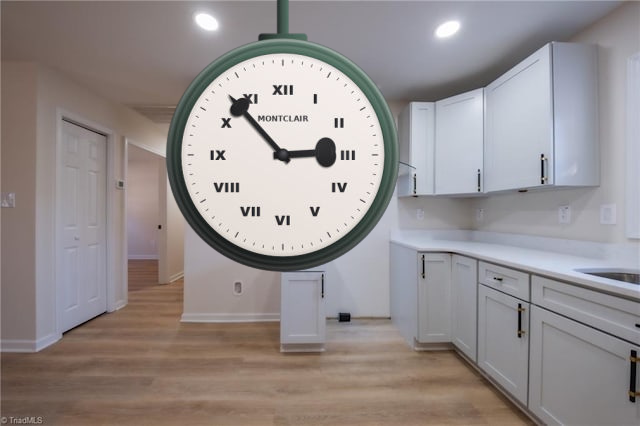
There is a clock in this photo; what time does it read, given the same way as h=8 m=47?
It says h=2 m=53
